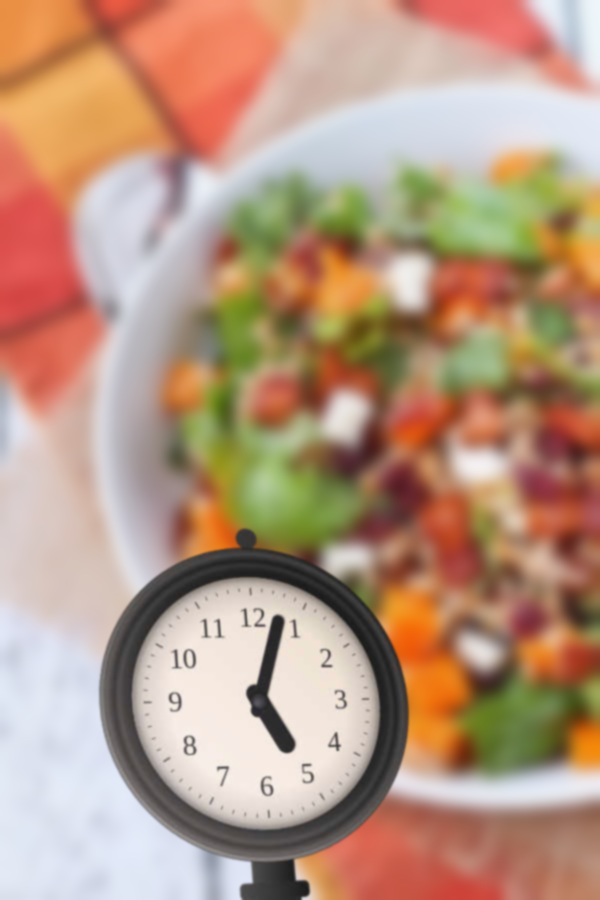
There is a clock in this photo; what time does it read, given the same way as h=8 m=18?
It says h=5 m=3
